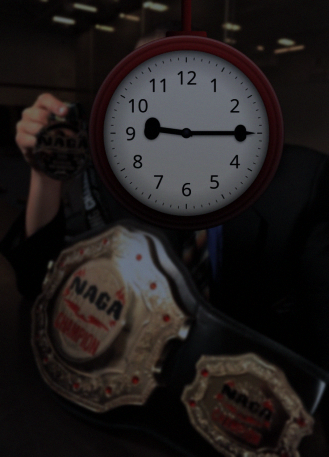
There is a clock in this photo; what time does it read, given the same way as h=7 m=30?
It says h=9 m=15
